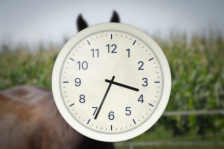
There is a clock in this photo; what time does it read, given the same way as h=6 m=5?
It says h=3 m=34
